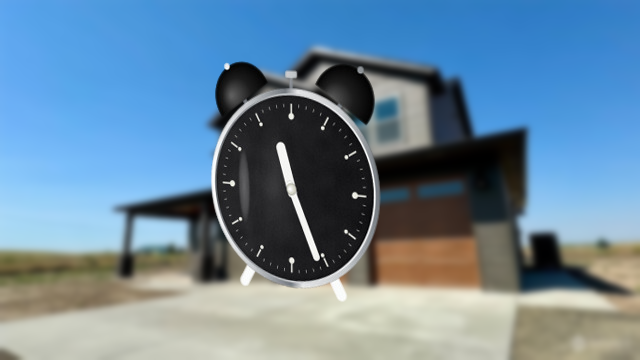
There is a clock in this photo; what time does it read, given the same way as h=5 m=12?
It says h=11 m=26
